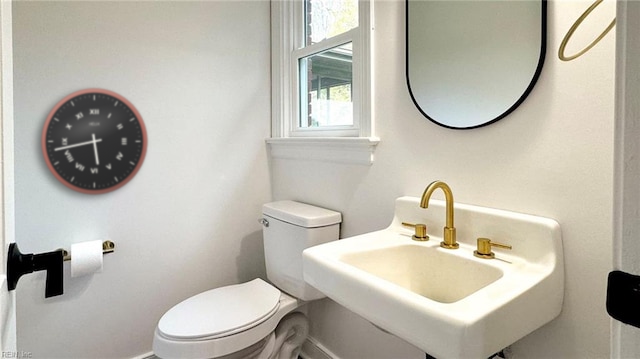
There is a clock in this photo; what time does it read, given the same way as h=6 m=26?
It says h=5 m=43
